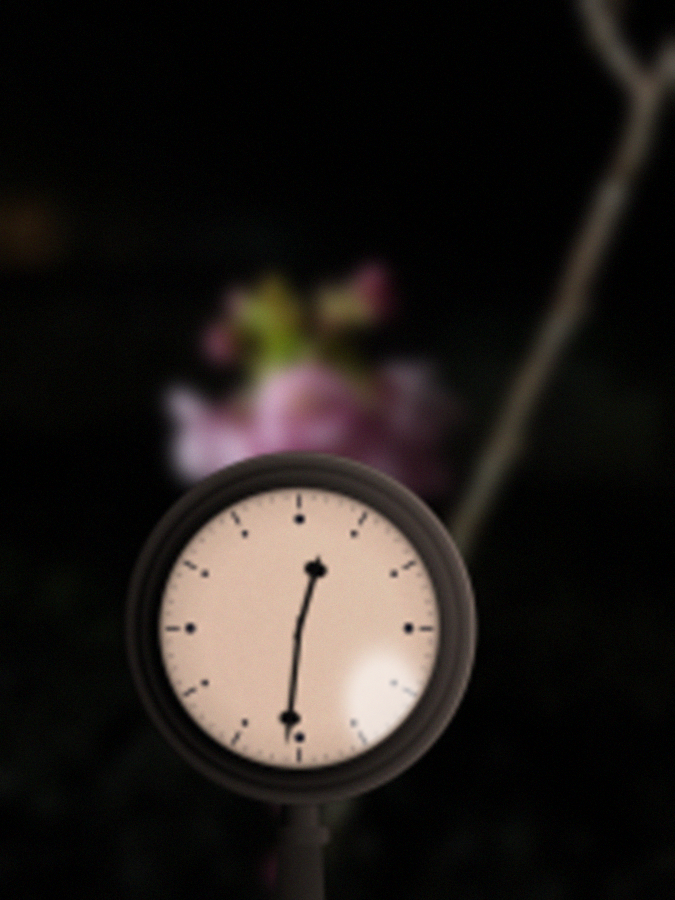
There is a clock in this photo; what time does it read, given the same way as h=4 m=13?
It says h=12 m=31
